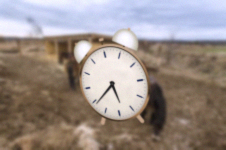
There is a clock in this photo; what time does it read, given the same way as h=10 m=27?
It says h=5 m=39
